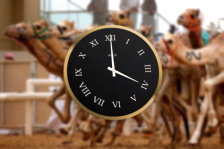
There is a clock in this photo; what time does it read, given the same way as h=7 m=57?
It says h=4 m=0
